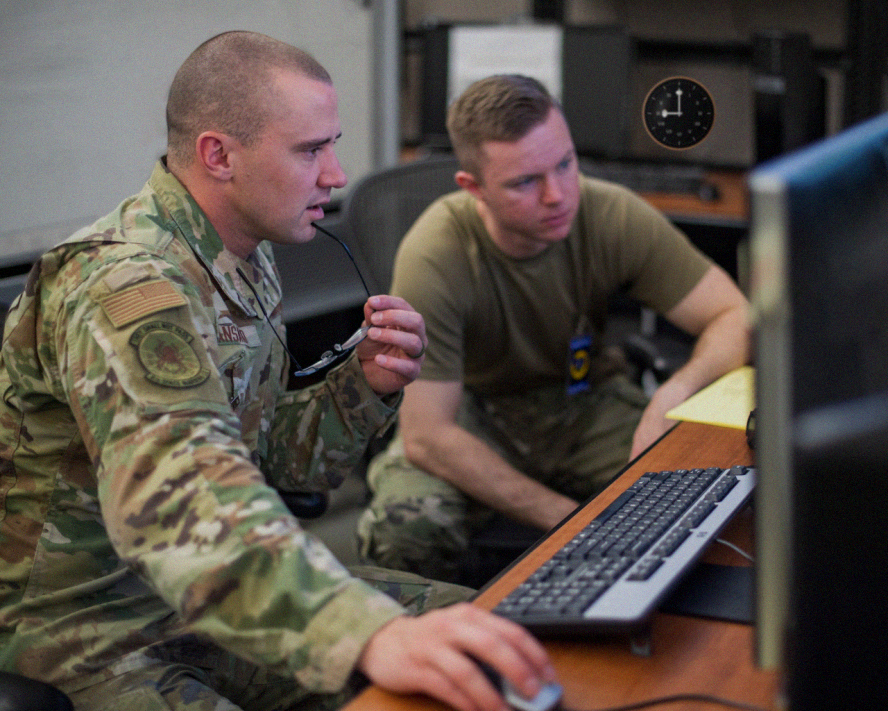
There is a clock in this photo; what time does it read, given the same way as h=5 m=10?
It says h=9 m=0
